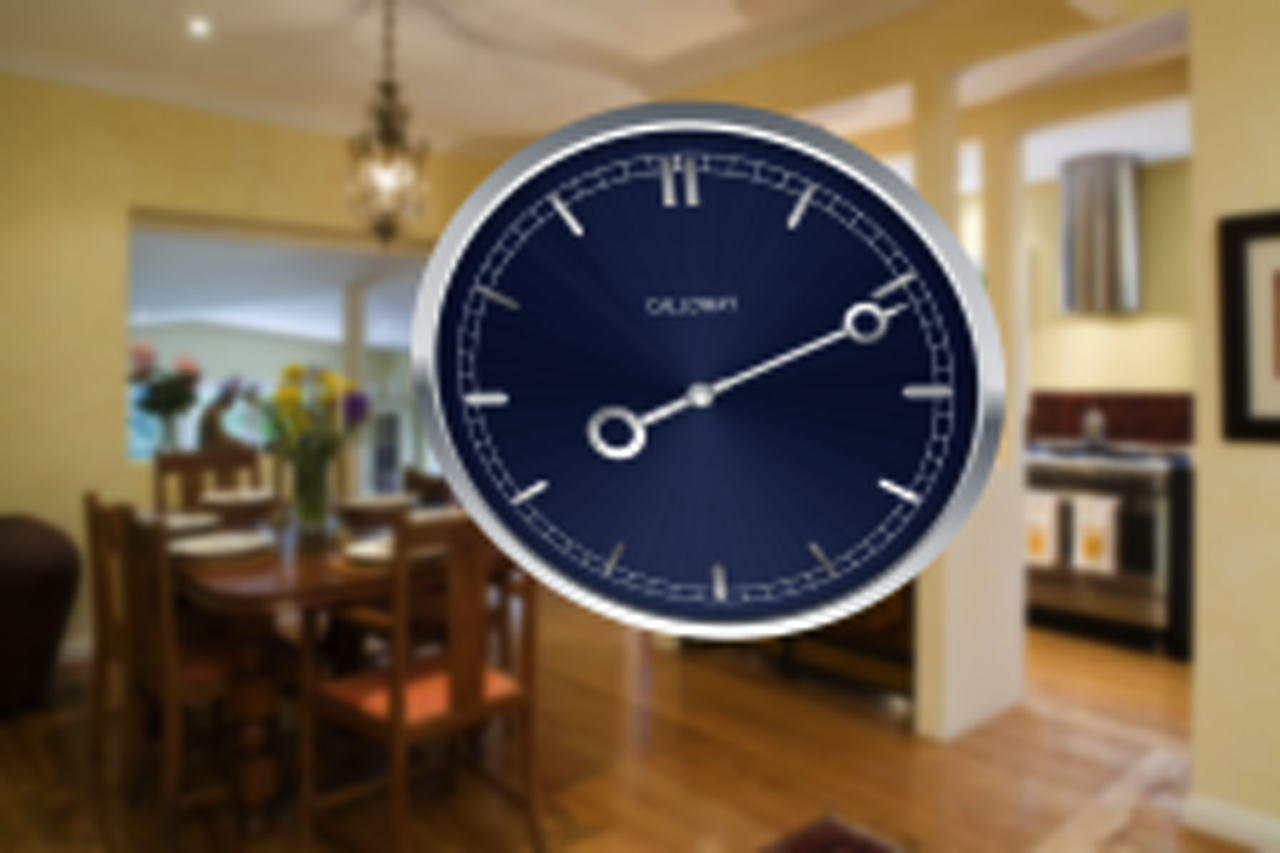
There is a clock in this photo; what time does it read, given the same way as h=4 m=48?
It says h=8 m=11
